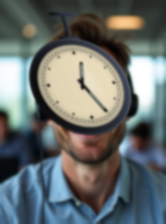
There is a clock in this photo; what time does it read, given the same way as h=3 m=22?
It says h=12 m=25
